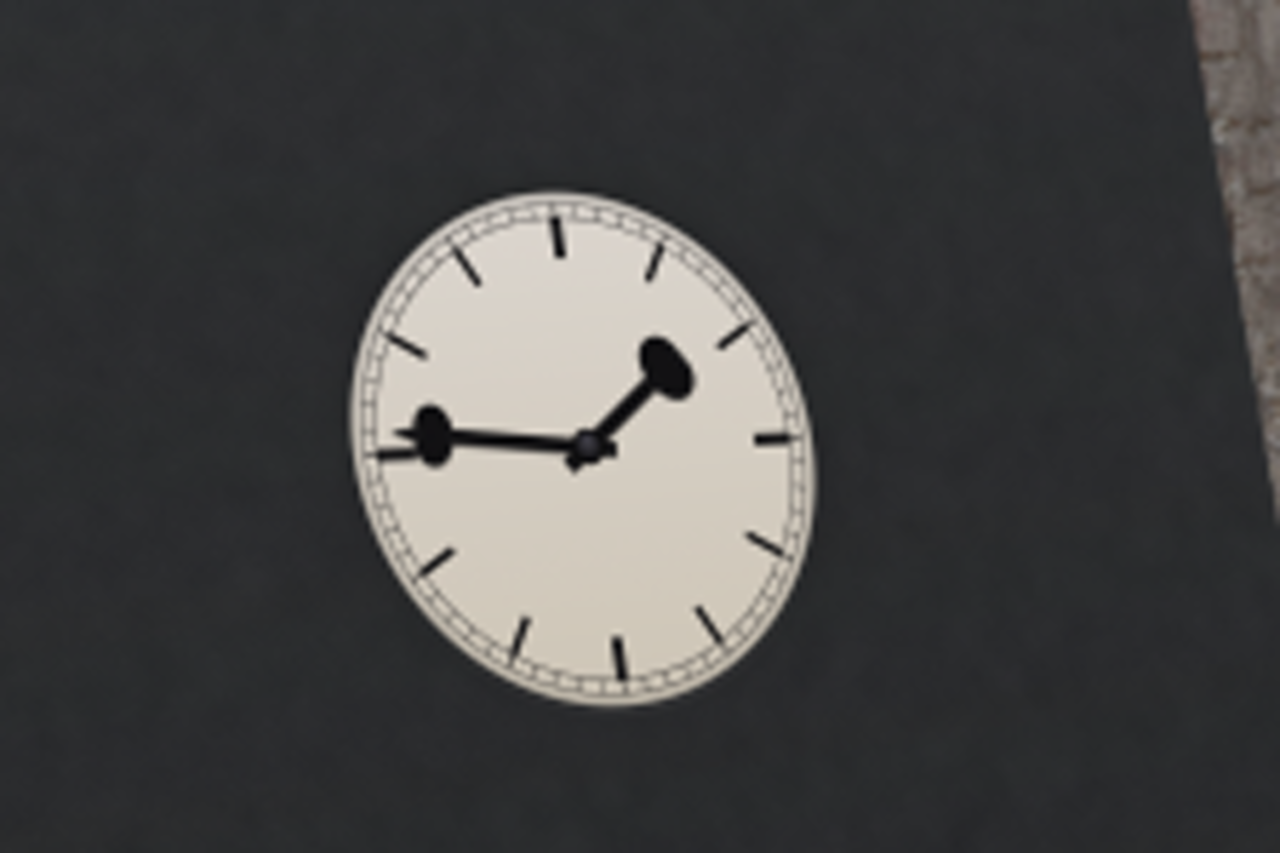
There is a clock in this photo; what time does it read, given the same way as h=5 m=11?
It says h=1 m=46
